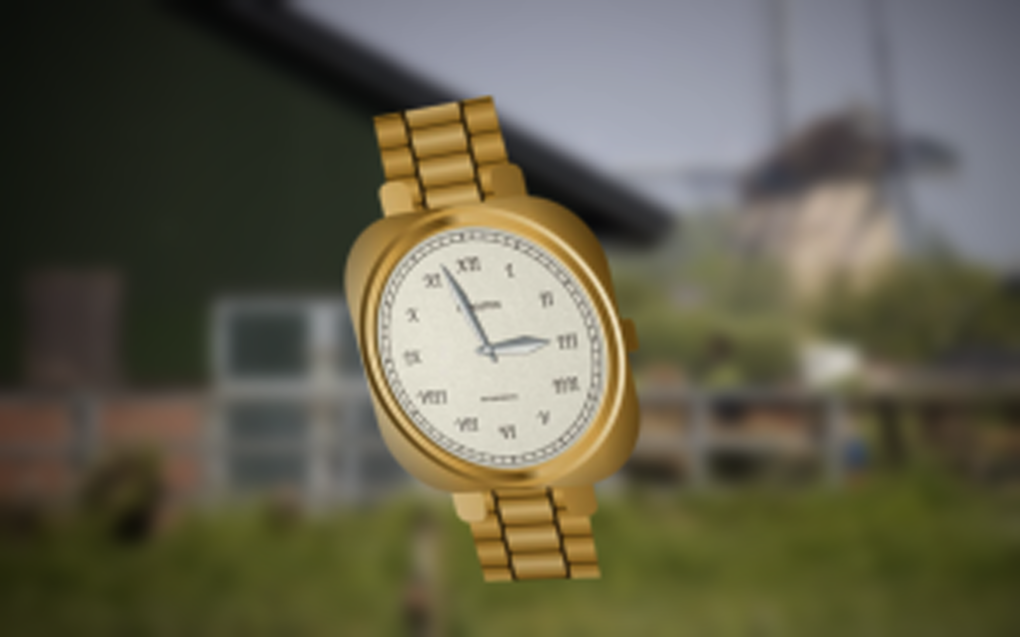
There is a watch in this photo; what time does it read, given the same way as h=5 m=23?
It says h=2 m=57
